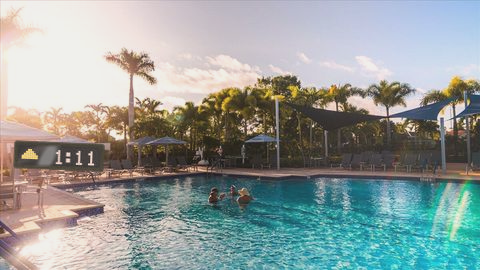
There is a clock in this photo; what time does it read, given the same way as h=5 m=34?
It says h=1 m=11
